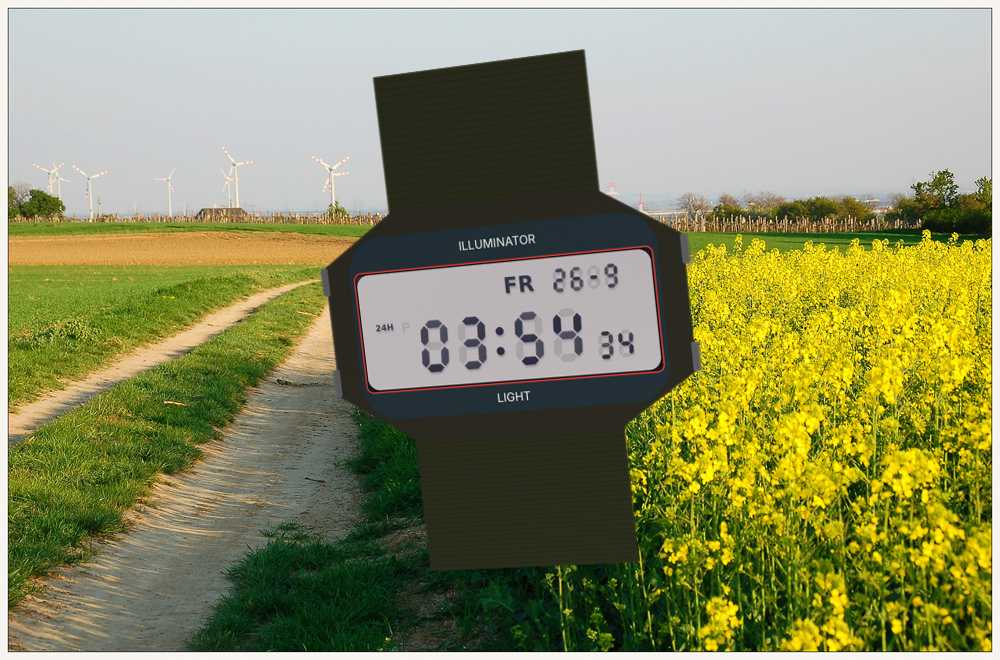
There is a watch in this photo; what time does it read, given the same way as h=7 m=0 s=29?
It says h=3 m=54 s=34
